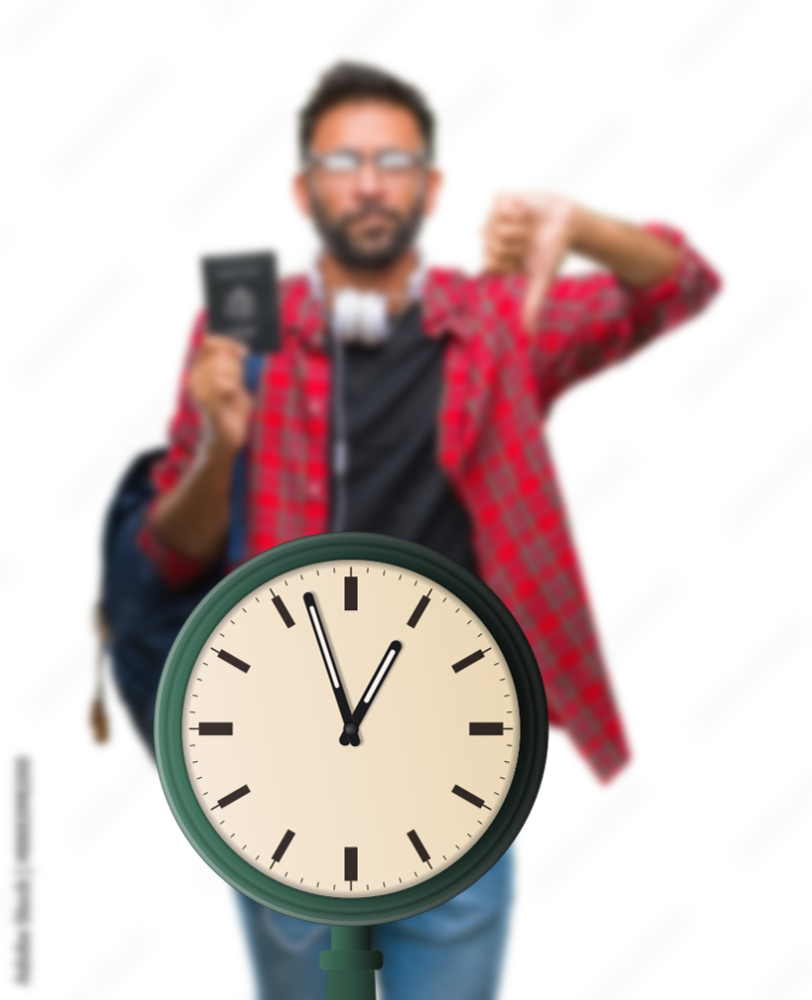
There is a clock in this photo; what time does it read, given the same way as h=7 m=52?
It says h=12 m=57
